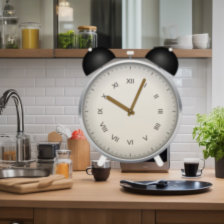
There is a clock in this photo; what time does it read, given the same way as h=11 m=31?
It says h=10 m=4
